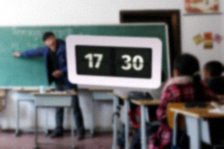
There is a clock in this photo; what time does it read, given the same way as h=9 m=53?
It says h=17 m=30
